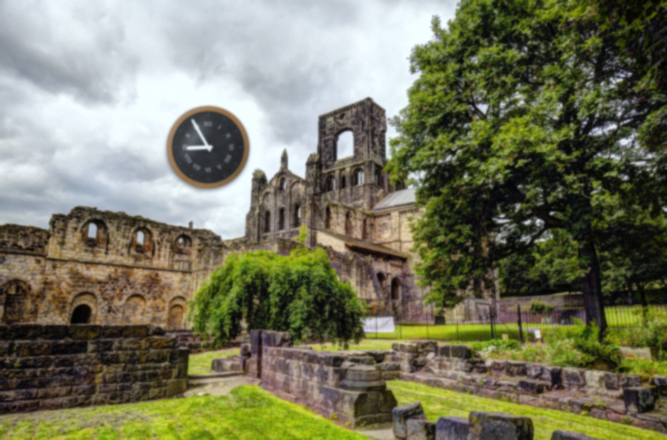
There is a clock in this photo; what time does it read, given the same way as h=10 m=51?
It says h=8 m=55
